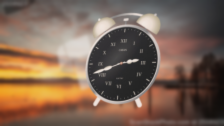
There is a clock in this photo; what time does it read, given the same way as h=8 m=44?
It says h=2 m=42
